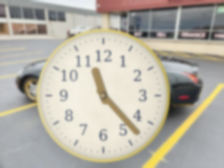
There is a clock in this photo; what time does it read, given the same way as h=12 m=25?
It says h=11 m=23
